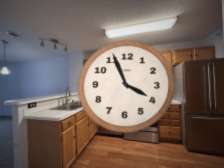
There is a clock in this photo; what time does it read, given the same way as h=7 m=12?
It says h=3 m=56
